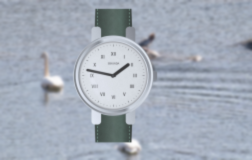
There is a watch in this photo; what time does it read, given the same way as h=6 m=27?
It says h=1 m=47
